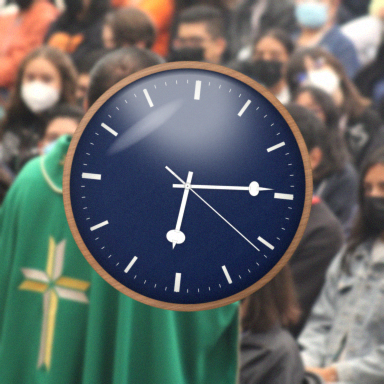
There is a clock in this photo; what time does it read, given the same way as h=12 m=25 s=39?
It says h=6 m=14 s=21
